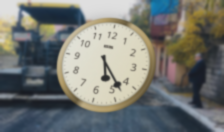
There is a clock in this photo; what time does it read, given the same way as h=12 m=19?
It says h=5 m=23
